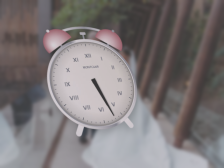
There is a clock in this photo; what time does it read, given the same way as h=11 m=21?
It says h=5 m=27
